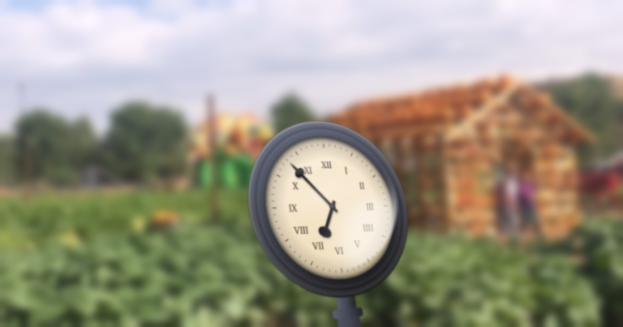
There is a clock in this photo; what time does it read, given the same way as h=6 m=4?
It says h=6 m=53
